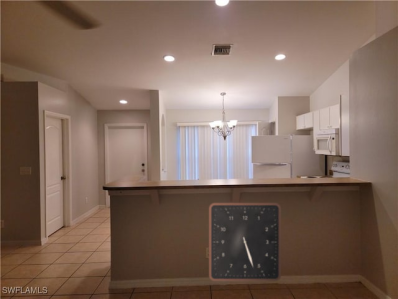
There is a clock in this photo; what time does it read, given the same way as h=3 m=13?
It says h=5 m=27
